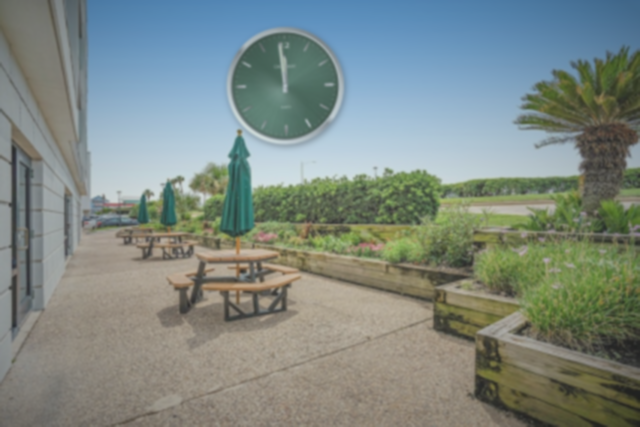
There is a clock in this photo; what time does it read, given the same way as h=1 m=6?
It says h=11 m=59
